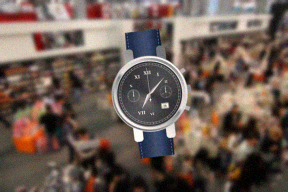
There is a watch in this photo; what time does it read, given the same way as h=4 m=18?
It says h=7 m=8
